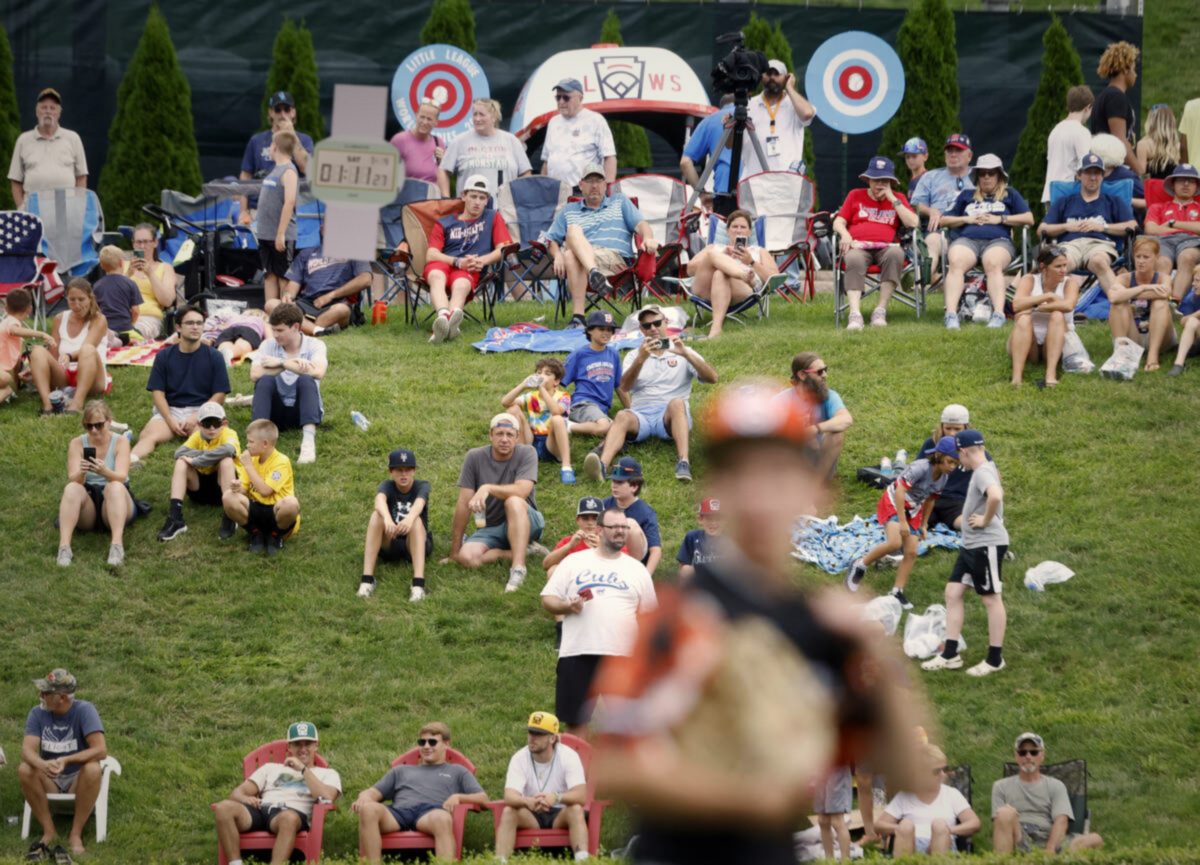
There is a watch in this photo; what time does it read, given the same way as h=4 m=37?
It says h=1 m=11
